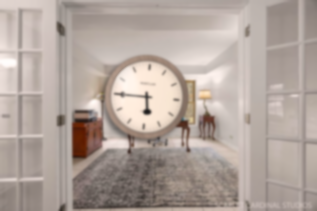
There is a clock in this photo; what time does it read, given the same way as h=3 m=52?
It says h=5 m=45
